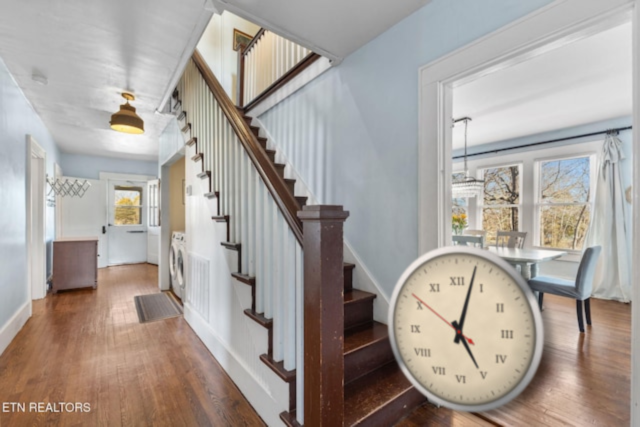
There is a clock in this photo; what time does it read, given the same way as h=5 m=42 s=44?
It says h=5 m=2 s=51
